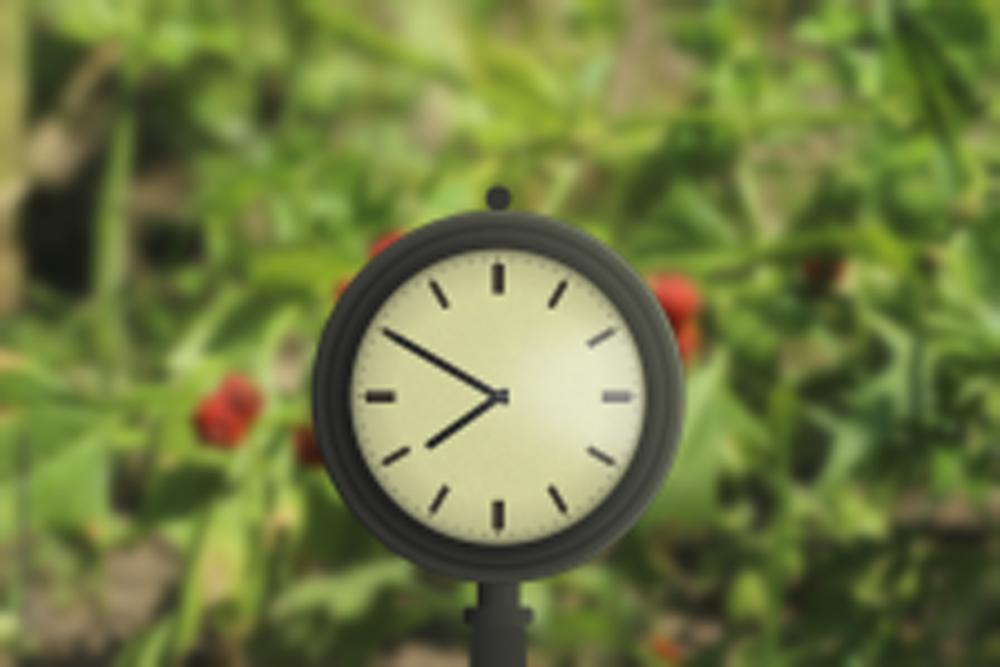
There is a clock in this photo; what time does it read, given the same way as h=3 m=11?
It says h=7 m=50
